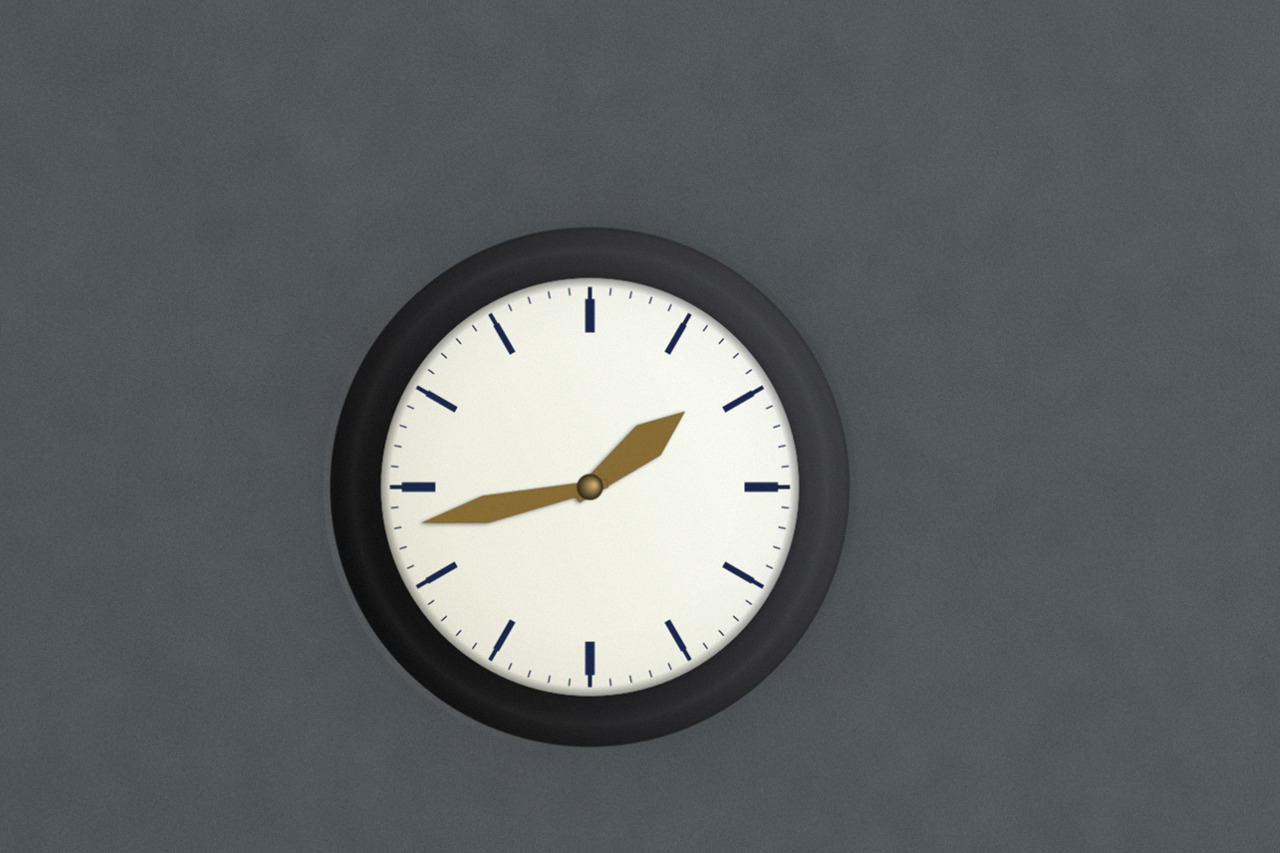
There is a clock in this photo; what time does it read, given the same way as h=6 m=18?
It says h=1 m=43
